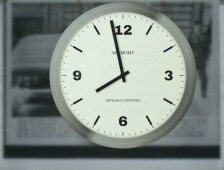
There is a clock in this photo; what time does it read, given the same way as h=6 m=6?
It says h=7 m=58
